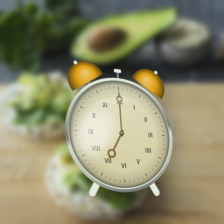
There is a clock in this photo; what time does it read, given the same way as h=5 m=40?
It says h=7 m=0
